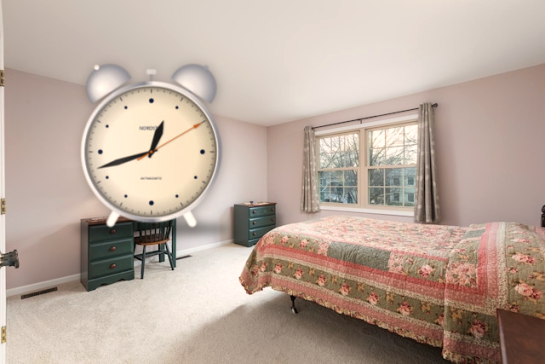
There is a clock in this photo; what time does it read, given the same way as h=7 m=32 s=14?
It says h=12 m=42 s=10
